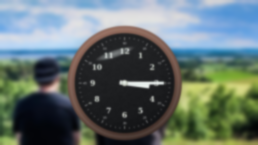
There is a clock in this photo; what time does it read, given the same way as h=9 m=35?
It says h=3 m=15
